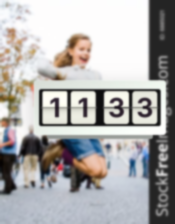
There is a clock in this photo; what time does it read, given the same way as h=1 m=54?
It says h=11 m=33
